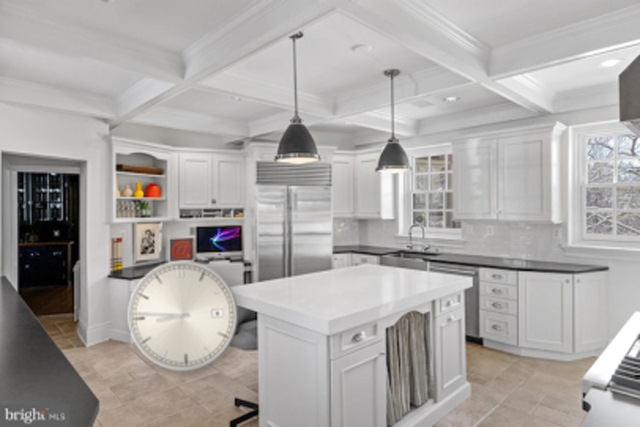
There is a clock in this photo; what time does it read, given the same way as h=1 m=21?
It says h=8 m=46
